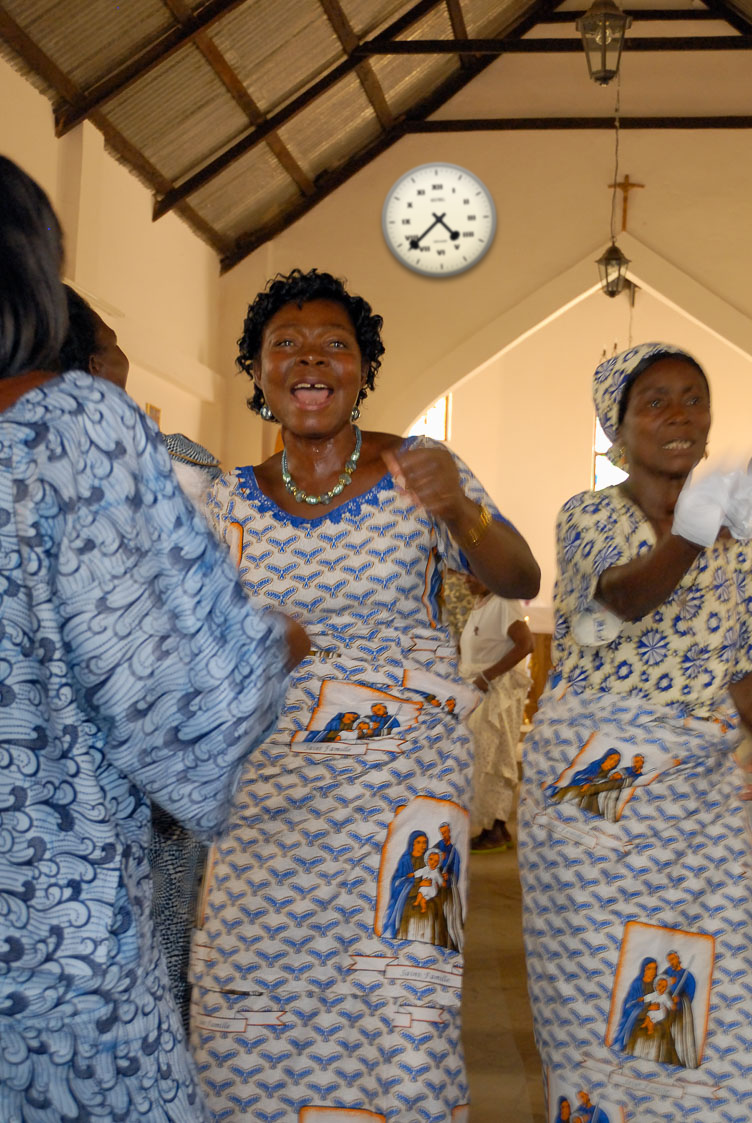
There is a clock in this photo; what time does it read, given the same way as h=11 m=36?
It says h=4 m=38
